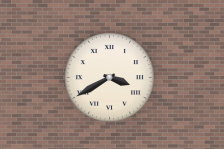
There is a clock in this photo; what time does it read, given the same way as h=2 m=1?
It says h=3 m=40
